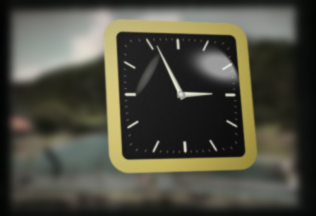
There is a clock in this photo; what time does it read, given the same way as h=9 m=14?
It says h=2 m=56
